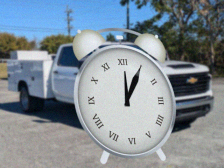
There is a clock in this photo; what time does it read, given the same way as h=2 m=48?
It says h=12 m=5
